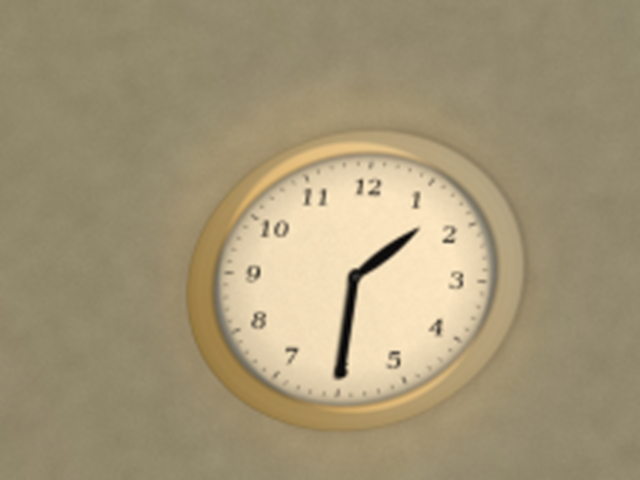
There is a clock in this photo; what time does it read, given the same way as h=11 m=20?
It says h=1 m=30
